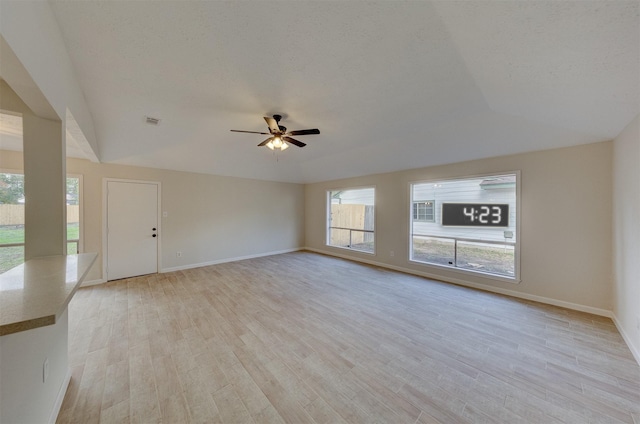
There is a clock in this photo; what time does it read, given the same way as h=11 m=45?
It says h=4 m=23
